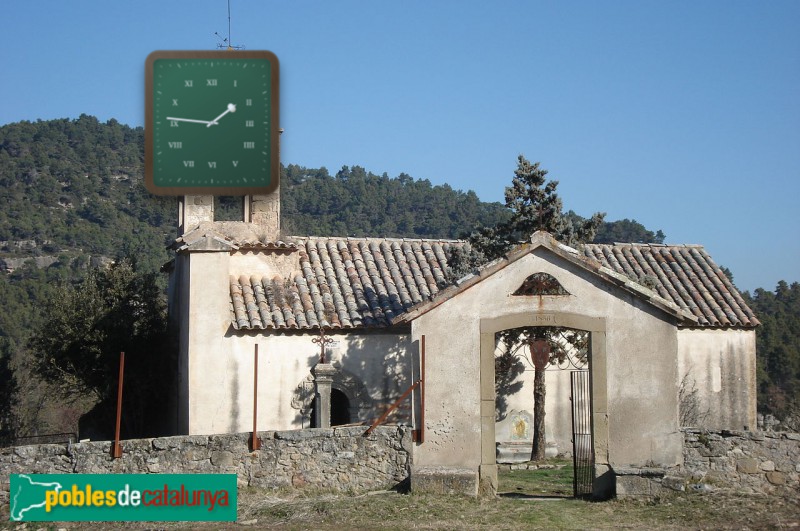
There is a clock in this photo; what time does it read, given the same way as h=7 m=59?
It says h=1 m=46
